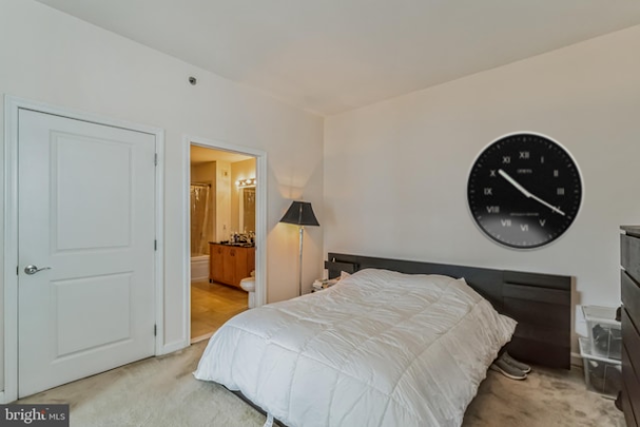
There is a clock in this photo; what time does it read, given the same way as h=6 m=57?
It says h=10 m=20
